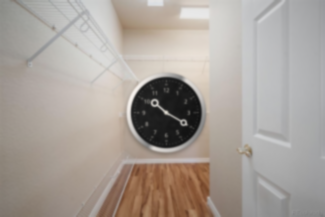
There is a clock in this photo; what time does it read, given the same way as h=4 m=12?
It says h=10 m=20
